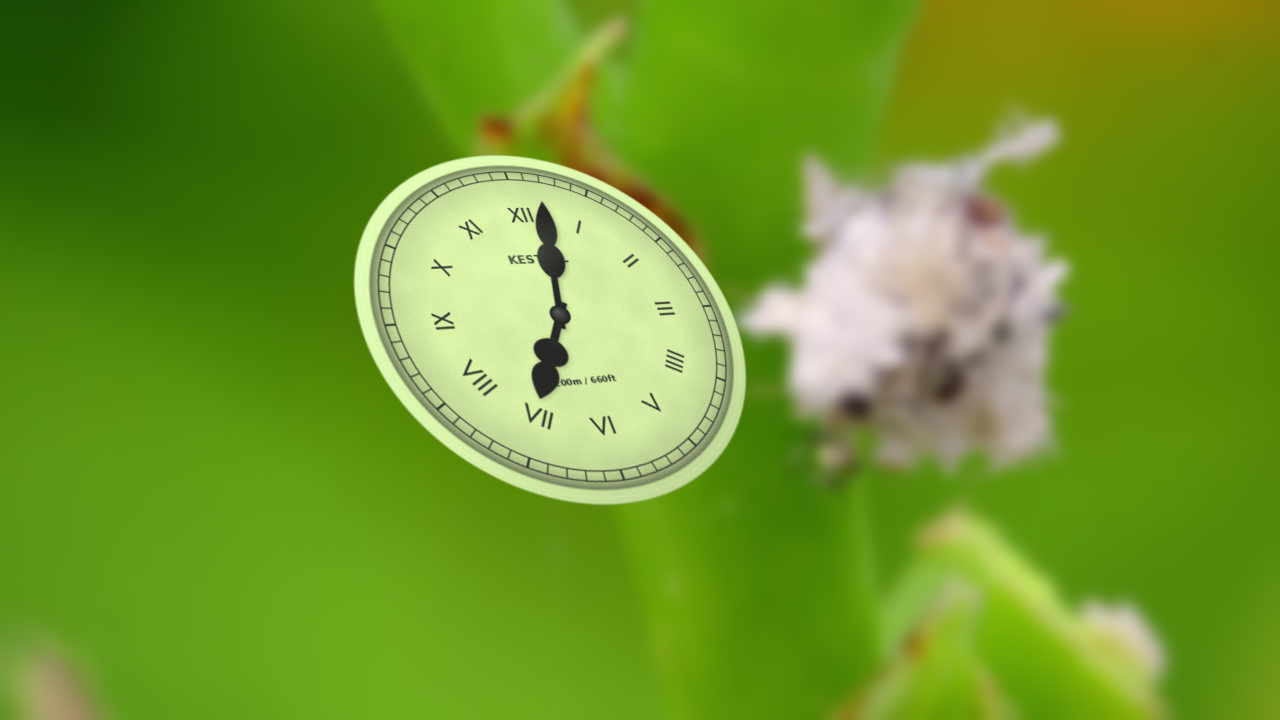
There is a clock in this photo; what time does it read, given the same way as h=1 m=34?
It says h=7 m=2
